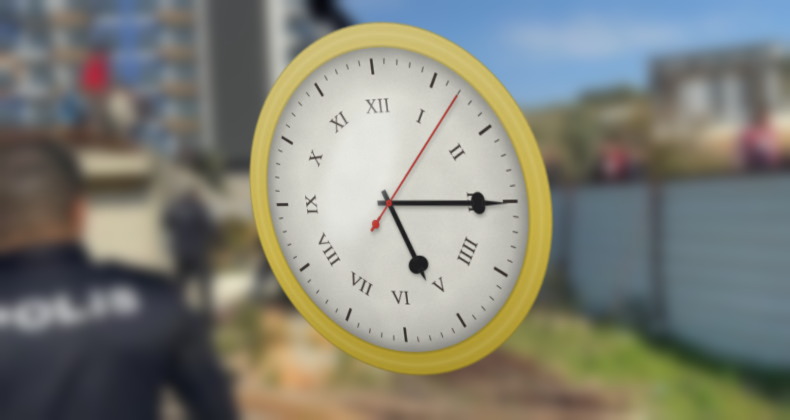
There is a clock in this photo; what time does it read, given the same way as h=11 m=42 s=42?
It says h=5 m=15 s=7
